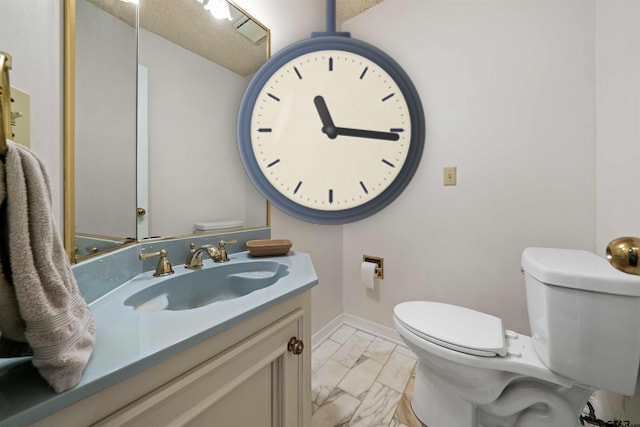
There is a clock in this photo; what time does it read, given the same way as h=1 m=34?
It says h=11 m=16
